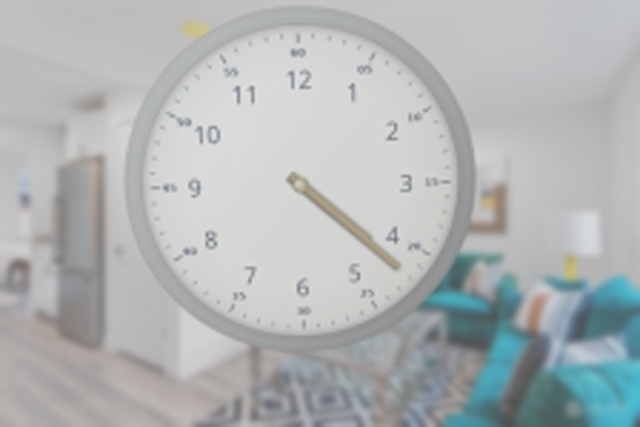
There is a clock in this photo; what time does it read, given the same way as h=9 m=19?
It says h=4 m=22
